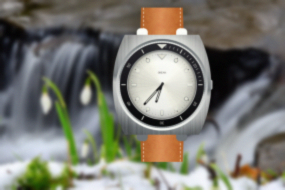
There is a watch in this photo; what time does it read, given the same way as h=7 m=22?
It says h=6 m=37
